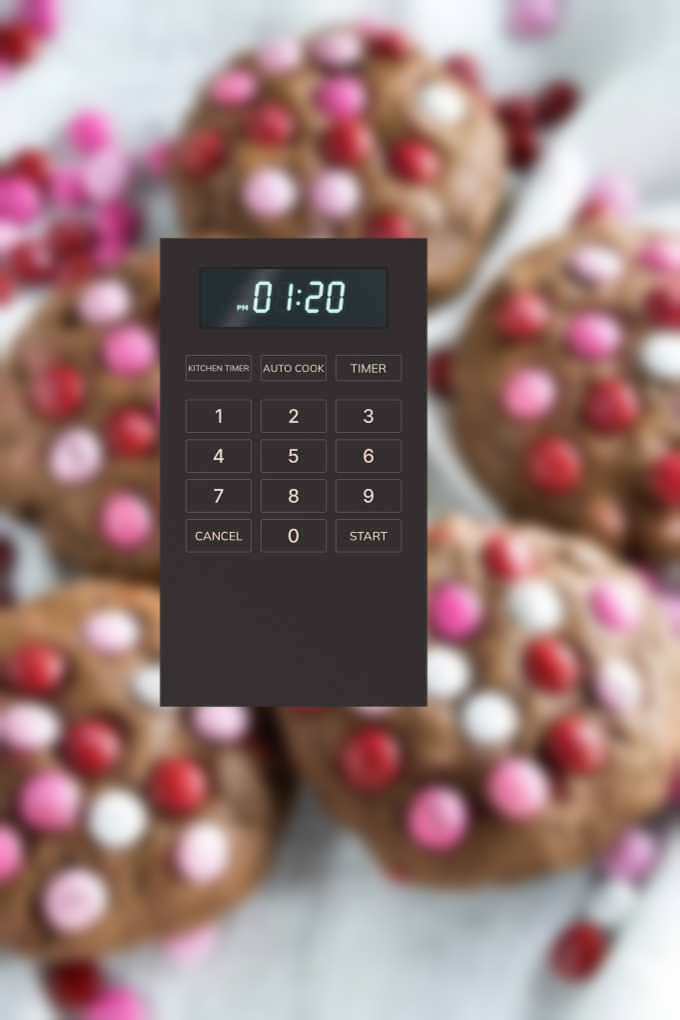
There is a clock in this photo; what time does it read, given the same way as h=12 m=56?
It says h=1 m=20
